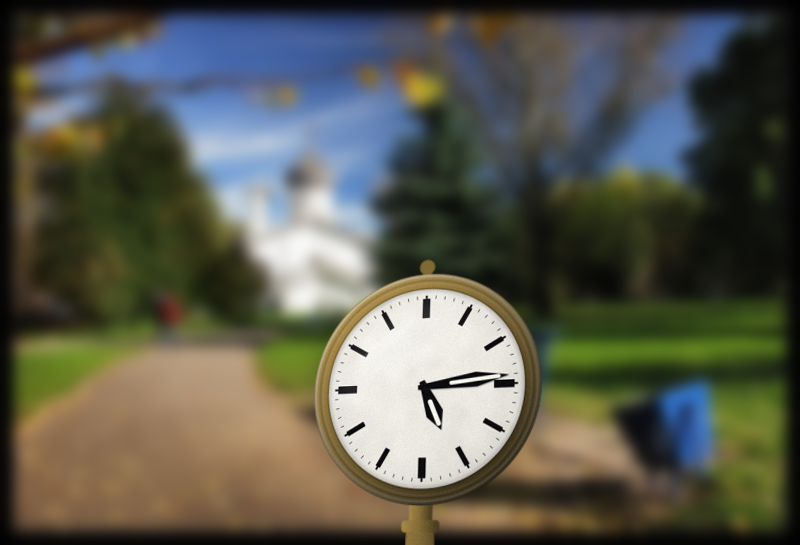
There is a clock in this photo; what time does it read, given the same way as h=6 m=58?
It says h=5 m=14
